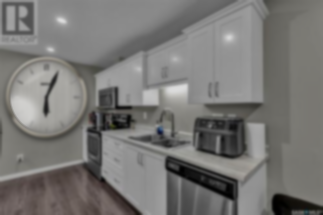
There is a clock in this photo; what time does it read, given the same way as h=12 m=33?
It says h=6 m=4
